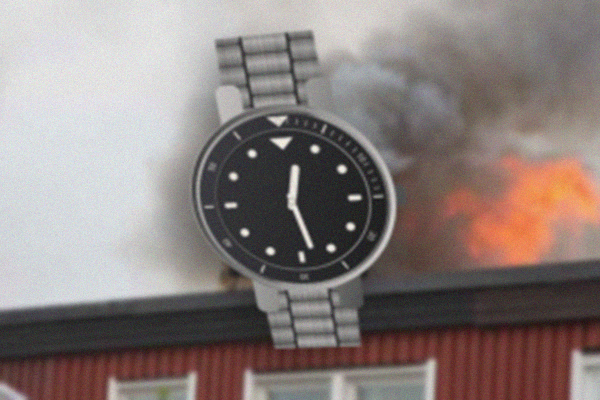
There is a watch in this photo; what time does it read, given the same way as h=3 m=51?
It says h=12 m=28
